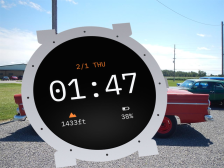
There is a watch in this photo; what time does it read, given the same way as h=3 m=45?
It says h=1 m=47
